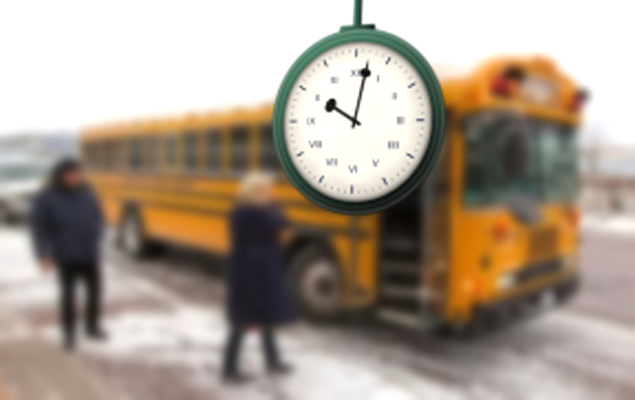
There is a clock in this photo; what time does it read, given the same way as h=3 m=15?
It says h=10 m=2
